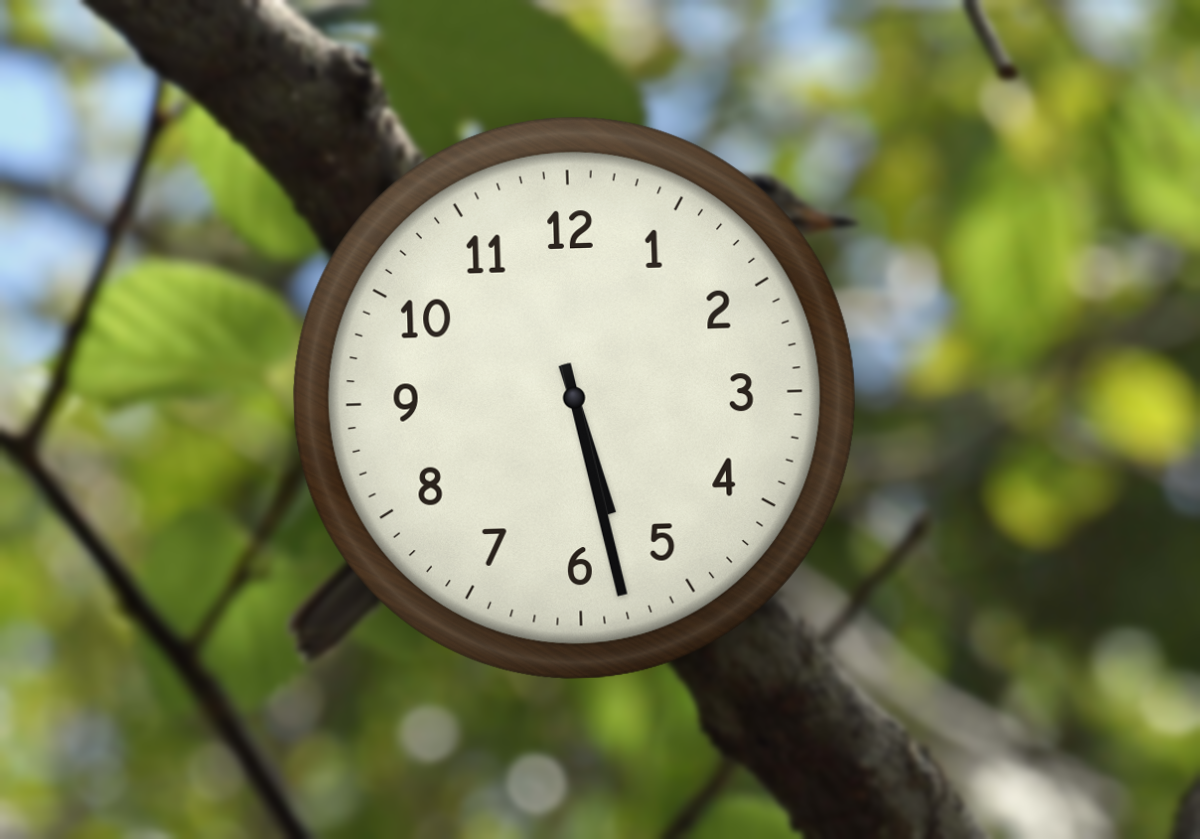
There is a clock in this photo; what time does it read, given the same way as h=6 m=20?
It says h=5 m=28
